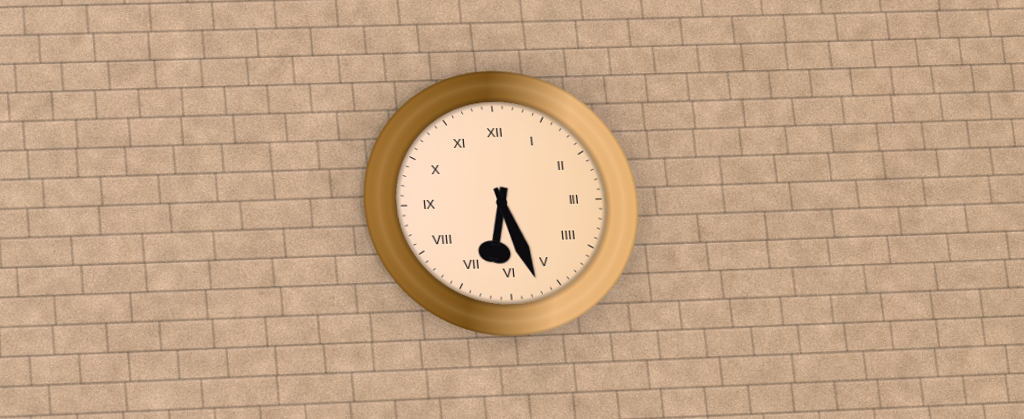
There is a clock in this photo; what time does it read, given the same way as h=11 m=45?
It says h=6 m=27
